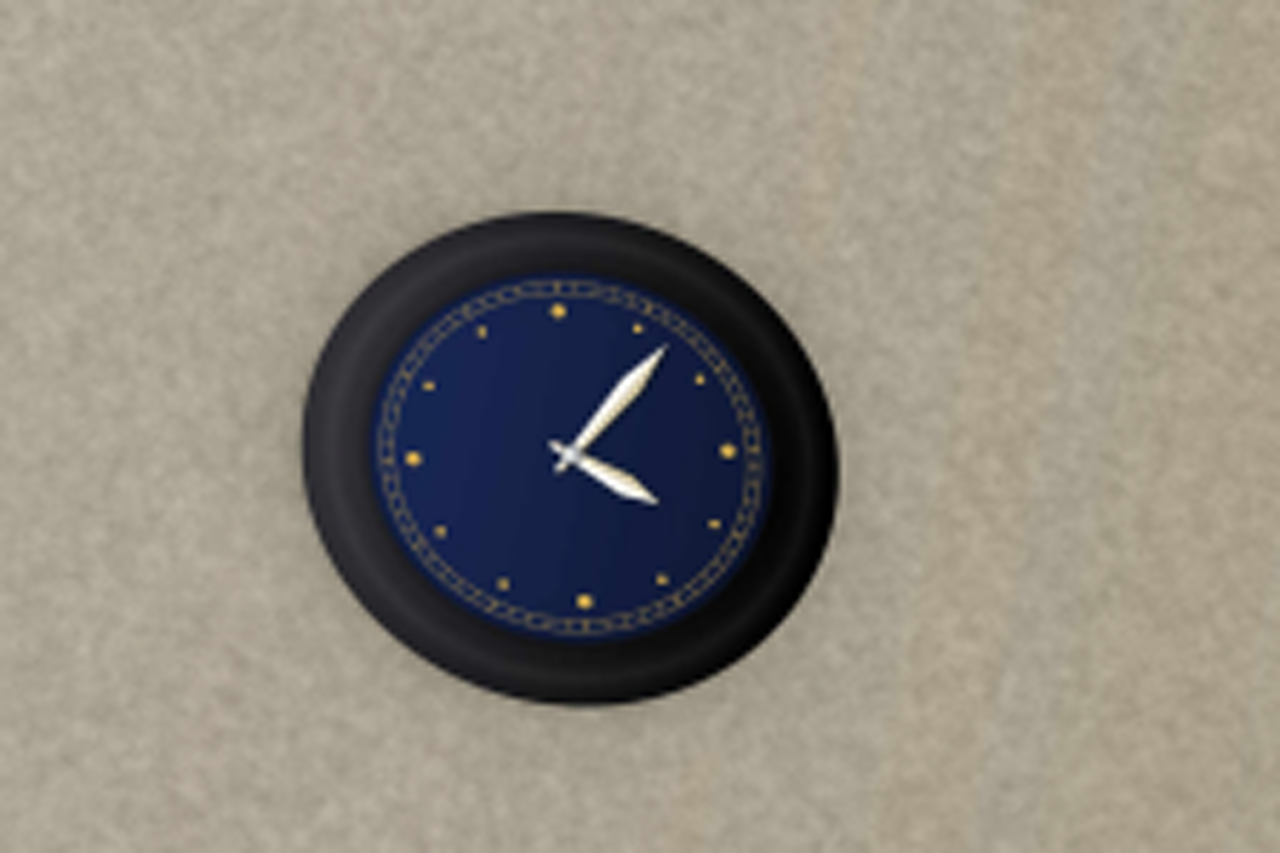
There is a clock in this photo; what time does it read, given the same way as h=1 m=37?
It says h=4 m=7
